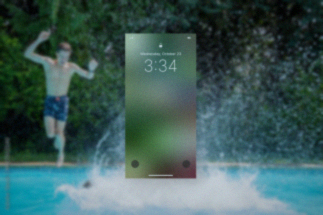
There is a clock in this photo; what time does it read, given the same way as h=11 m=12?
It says h=3 m=34
